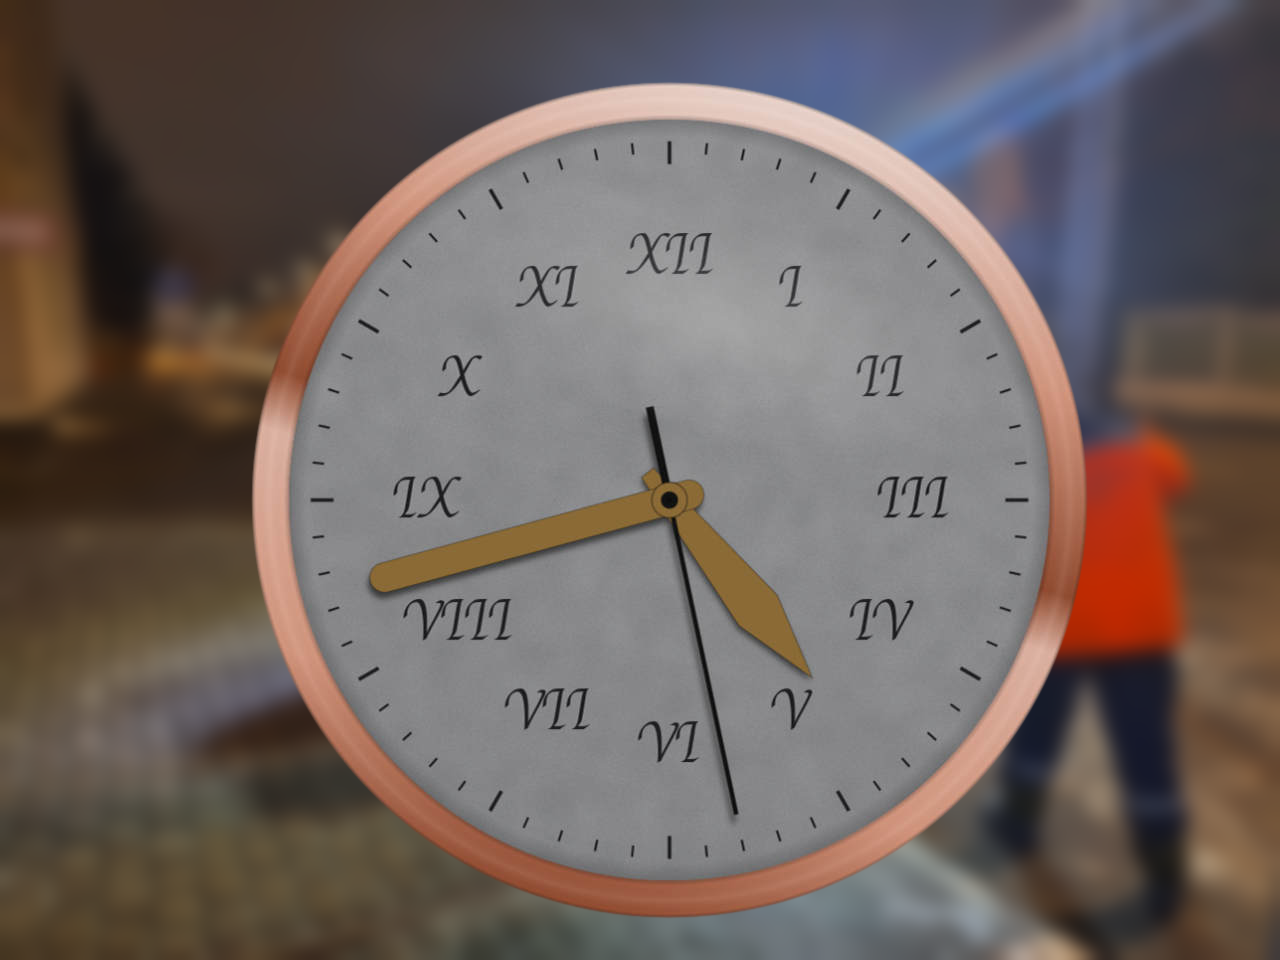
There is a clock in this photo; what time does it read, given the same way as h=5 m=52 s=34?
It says h=4 m=42 s=28
